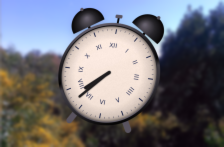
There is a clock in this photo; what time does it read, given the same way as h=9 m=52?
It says h=7 m=37
